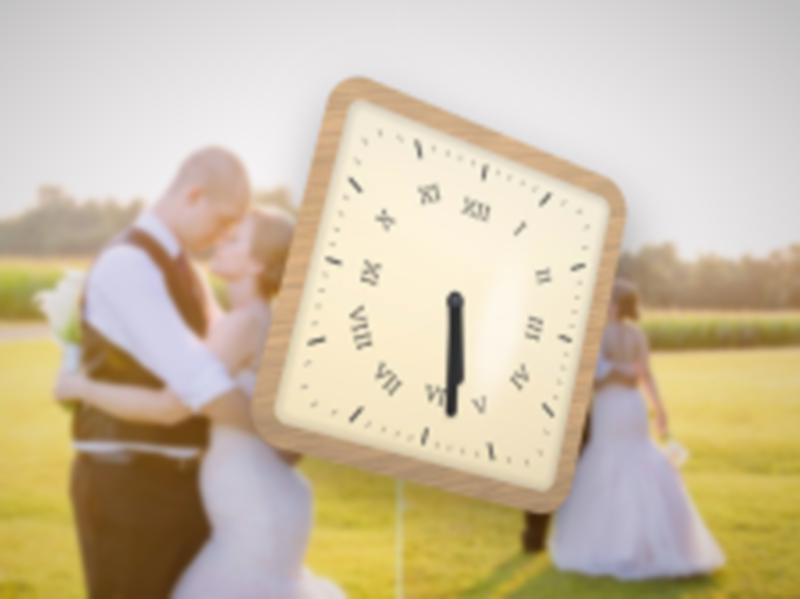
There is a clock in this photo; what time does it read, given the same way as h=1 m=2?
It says h=5 m=28
